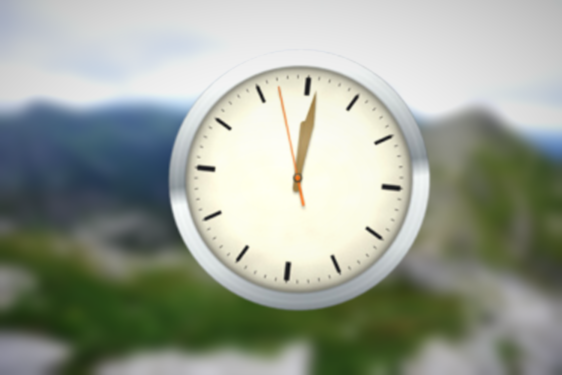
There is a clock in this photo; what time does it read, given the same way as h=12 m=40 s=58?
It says h=12 m=0 s=57
